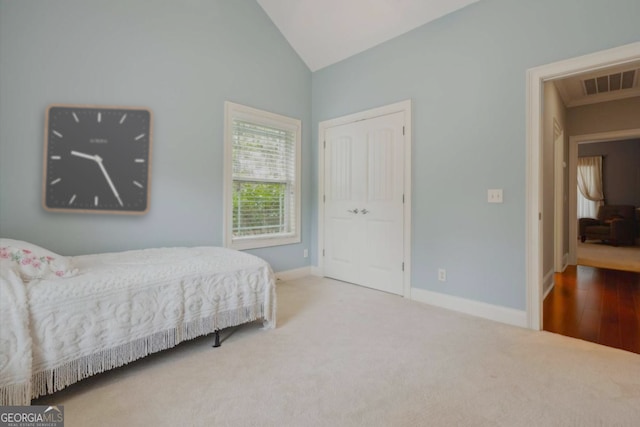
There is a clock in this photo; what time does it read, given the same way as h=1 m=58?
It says h=9 m=25
